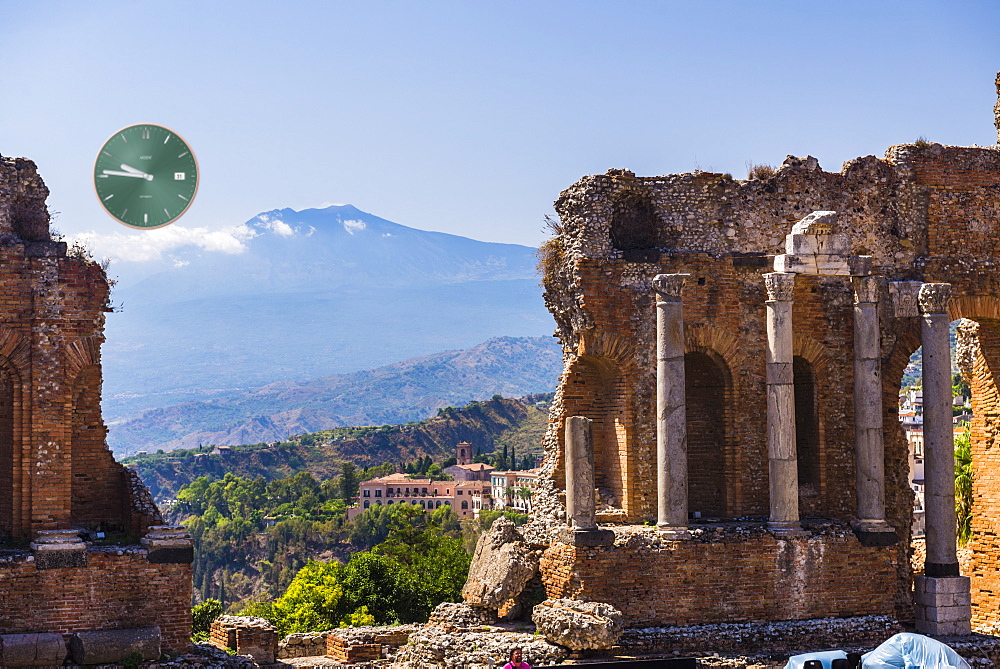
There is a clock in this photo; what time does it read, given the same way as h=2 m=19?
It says h=9 m=46
